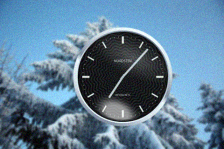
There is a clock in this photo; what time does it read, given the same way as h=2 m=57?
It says h=7 m=7
